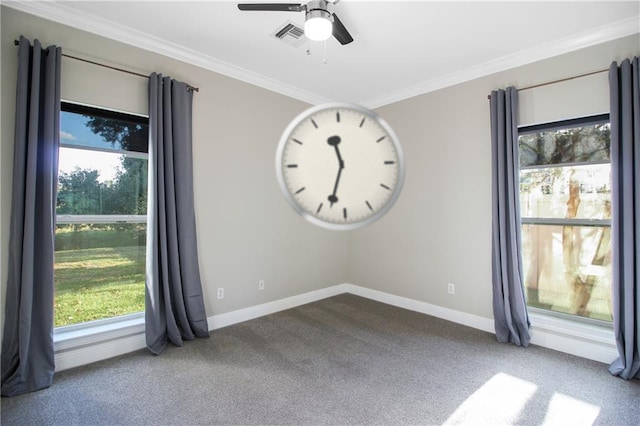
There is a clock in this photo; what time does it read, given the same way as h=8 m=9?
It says h=11 m=33
